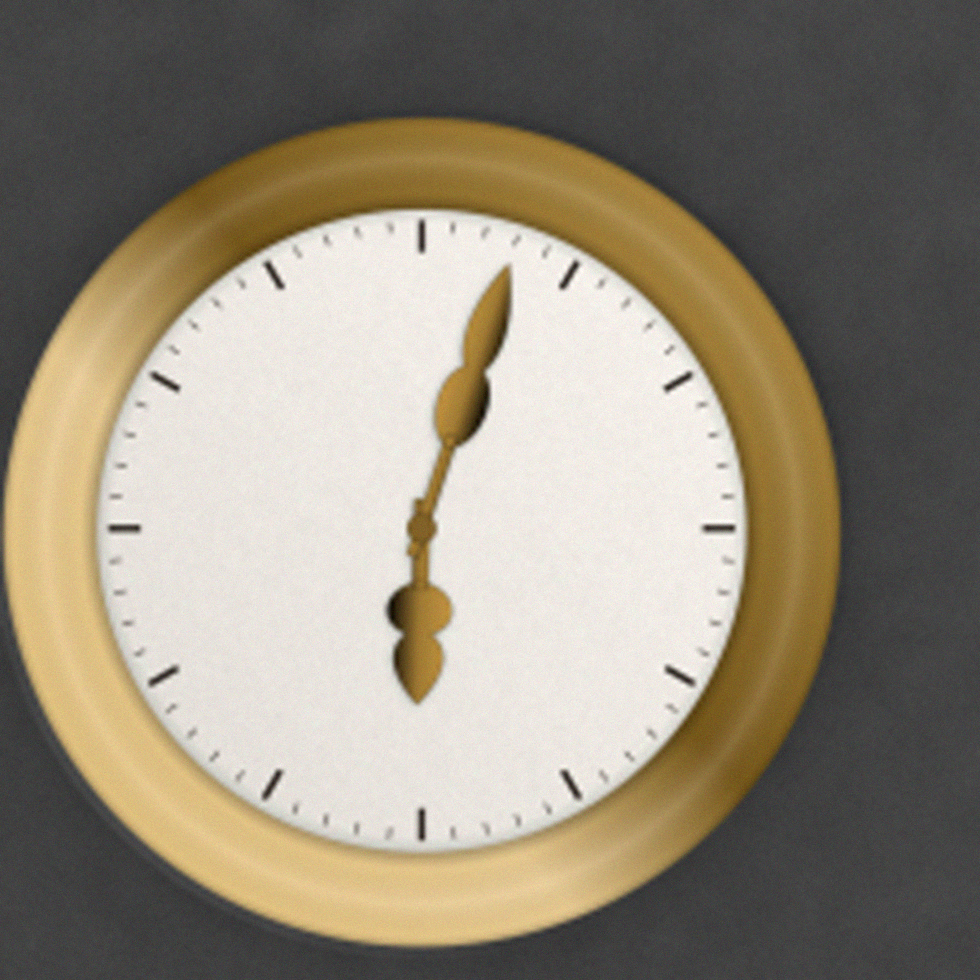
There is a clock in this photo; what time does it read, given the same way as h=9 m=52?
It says h=6 m=3
